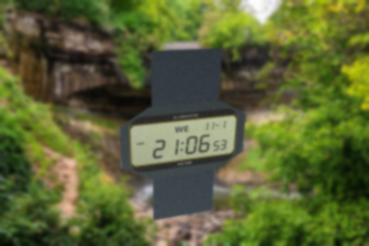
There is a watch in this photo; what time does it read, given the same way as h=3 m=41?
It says h=21 m=6
